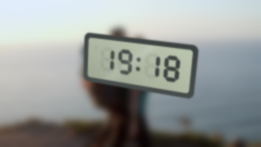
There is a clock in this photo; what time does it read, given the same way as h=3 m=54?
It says h=19 m=18
